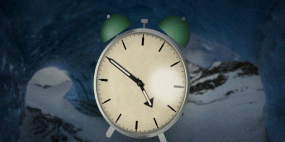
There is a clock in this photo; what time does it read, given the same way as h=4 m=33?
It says h=4 m=50
